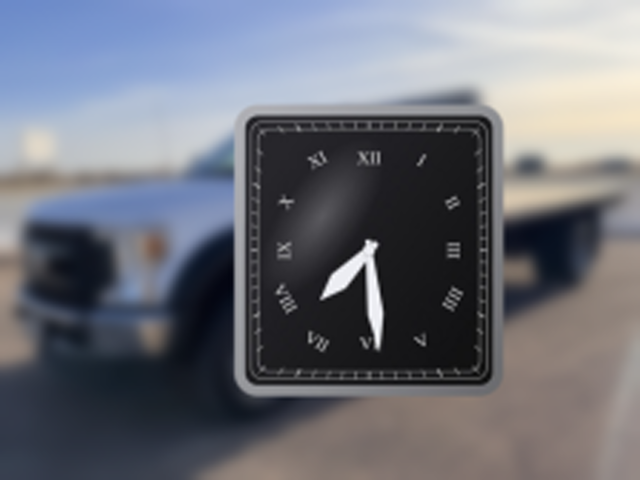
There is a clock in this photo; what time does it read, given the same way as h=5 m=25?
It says h=7 m=29
